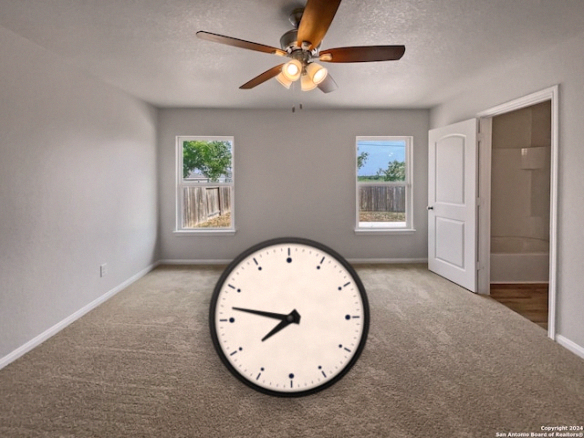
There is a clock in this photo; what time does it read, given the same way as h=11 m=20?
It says h=7 m=47
